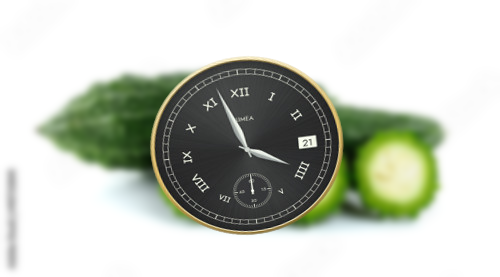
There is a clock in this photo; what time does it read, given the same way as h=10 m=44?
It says h=3 m=57
